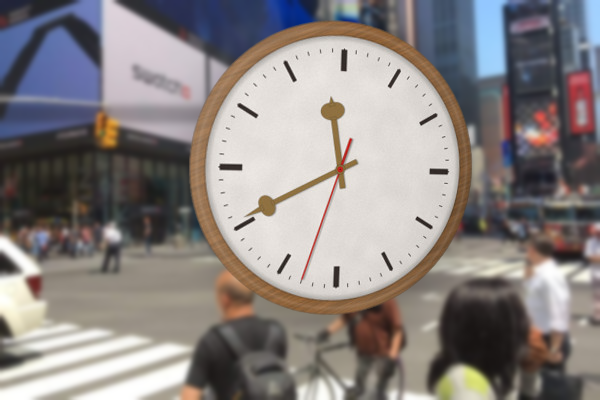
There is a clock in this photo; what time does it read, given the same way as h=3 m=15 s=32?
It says h=11 m=40 s=33
